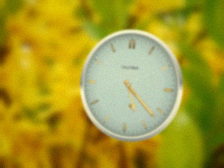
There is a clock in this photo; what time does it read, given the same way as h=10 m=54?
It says h=5 m=22
